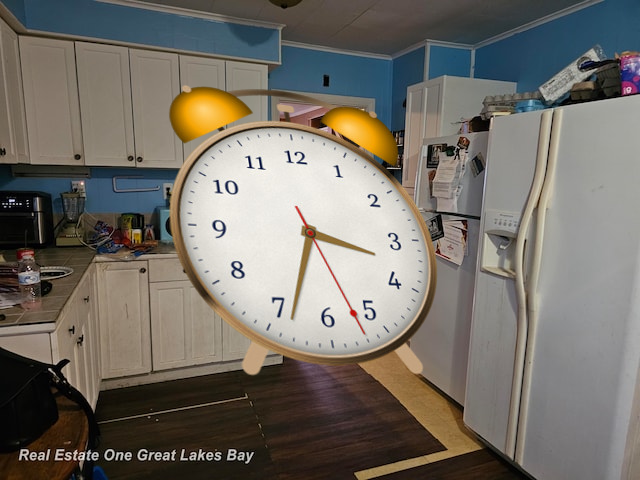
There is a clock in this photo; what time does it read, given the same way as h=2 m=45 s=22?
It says h=3 m=33 s=27
